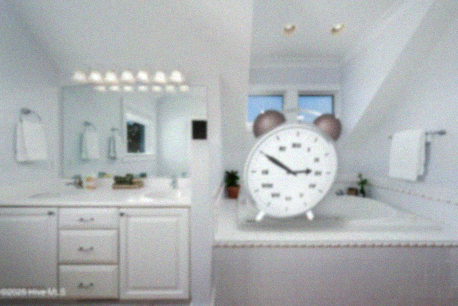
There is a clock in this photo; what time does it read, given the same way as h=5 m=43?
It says h=2 m=50
